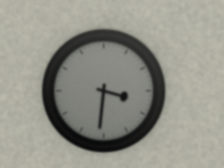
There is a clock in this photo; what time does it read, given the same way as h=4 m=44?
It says h=3 m=31
